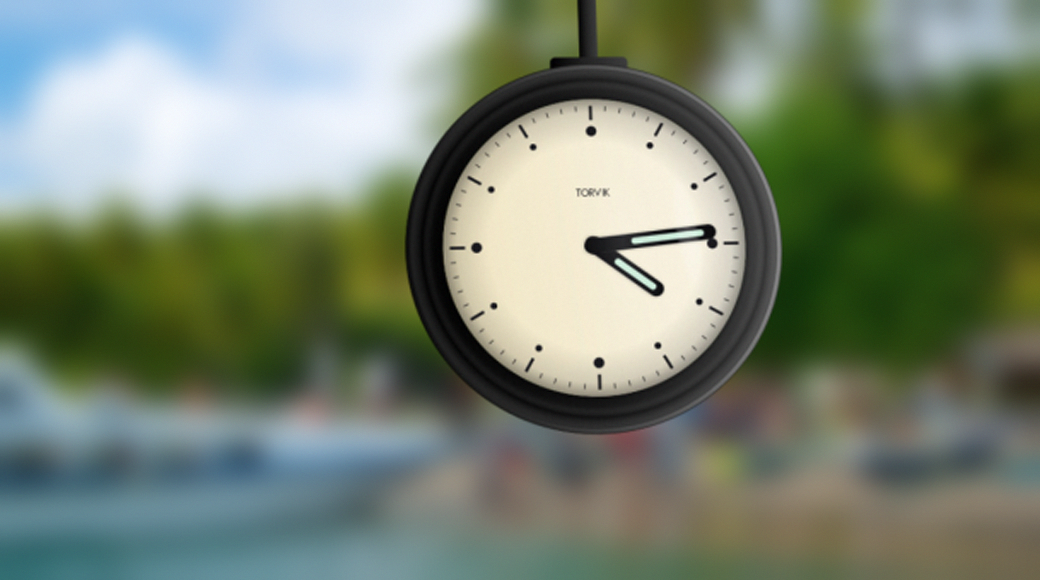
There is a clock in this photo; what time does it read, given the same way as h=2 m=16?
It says h=4 m=14
